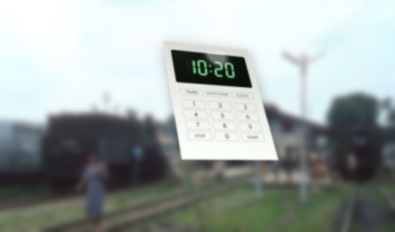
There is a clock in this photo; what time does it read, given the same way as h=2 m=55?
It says h=10 m=20
